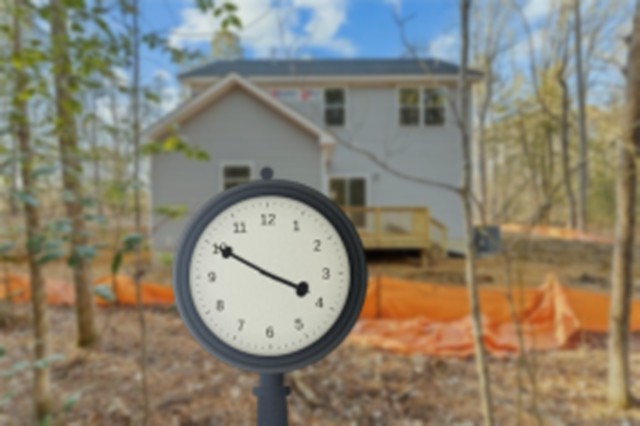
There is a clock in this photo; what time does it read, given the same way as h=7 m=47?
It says h=3 m=50
